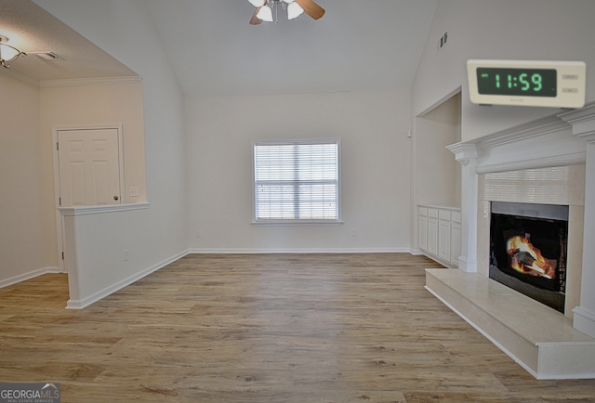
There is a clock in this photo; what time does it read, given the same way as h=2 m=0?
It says h=11 m=59
